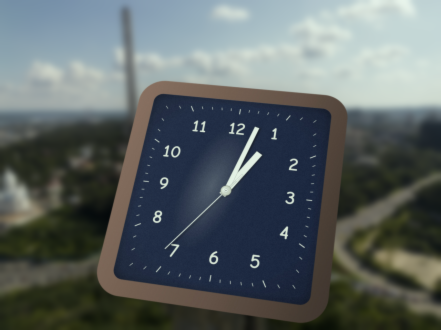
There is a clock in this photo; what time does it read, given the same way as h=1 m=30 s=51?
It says h=1 m=2 s=36
